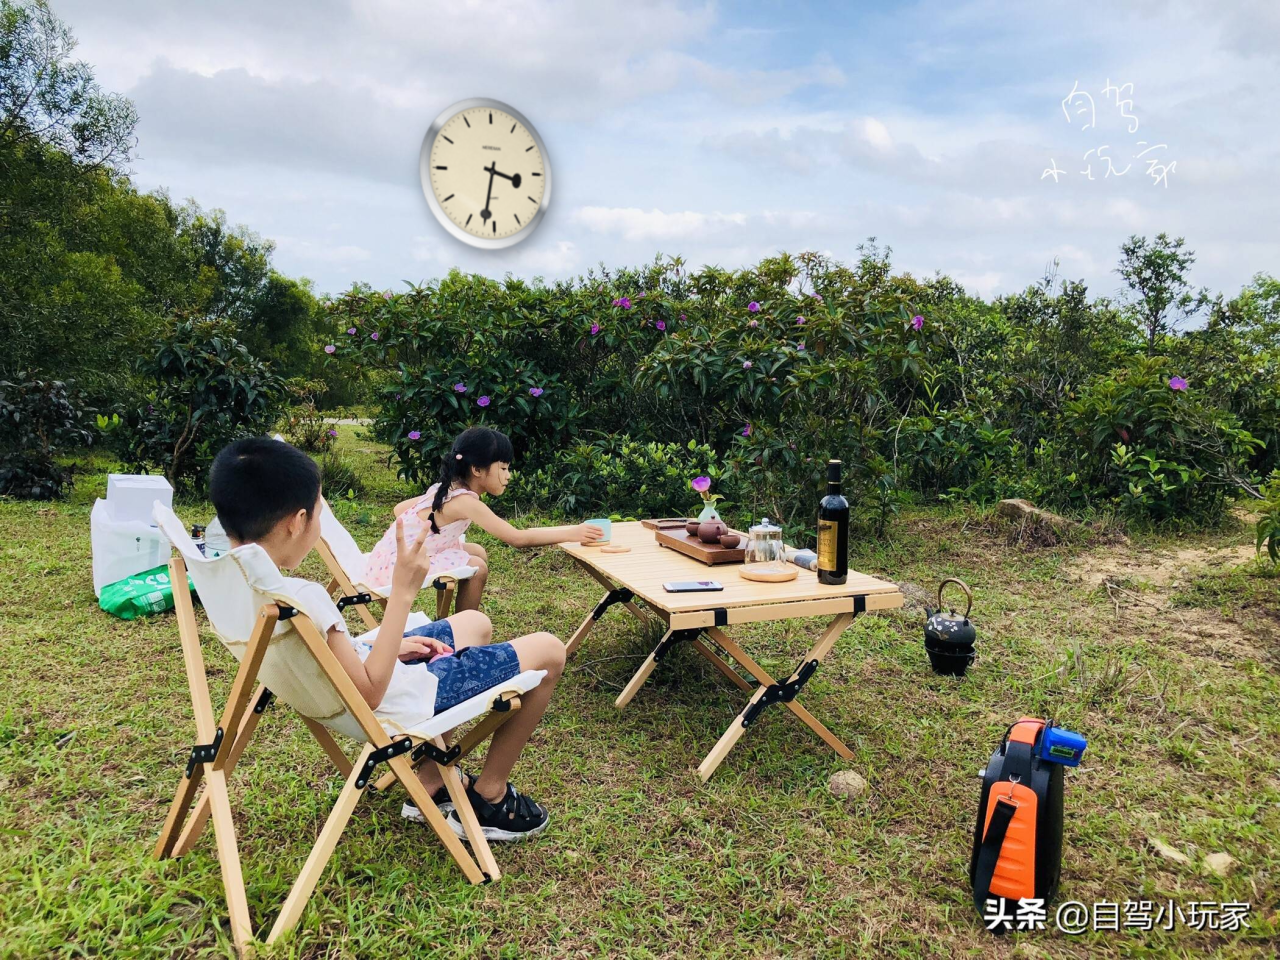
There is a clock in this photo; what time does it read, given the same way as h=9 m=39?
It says h=3 m=32
